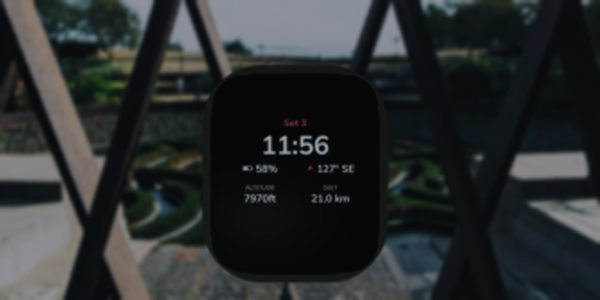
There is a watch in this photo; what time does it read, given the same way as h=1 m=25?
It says h=11 m=56
